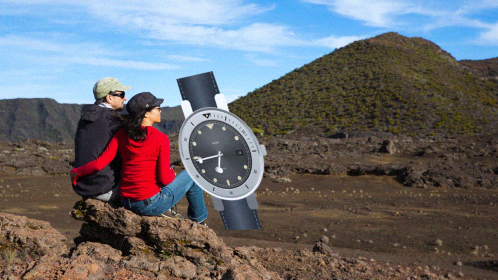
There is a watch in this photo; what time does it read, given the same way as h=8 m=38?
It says h=6 m=44
